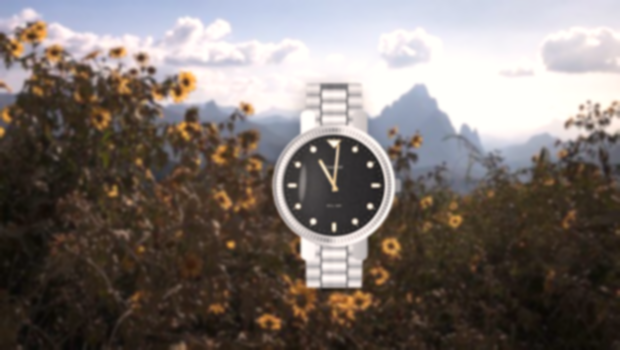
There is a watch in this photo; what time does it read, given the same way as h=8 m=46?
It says h=11 m=1
